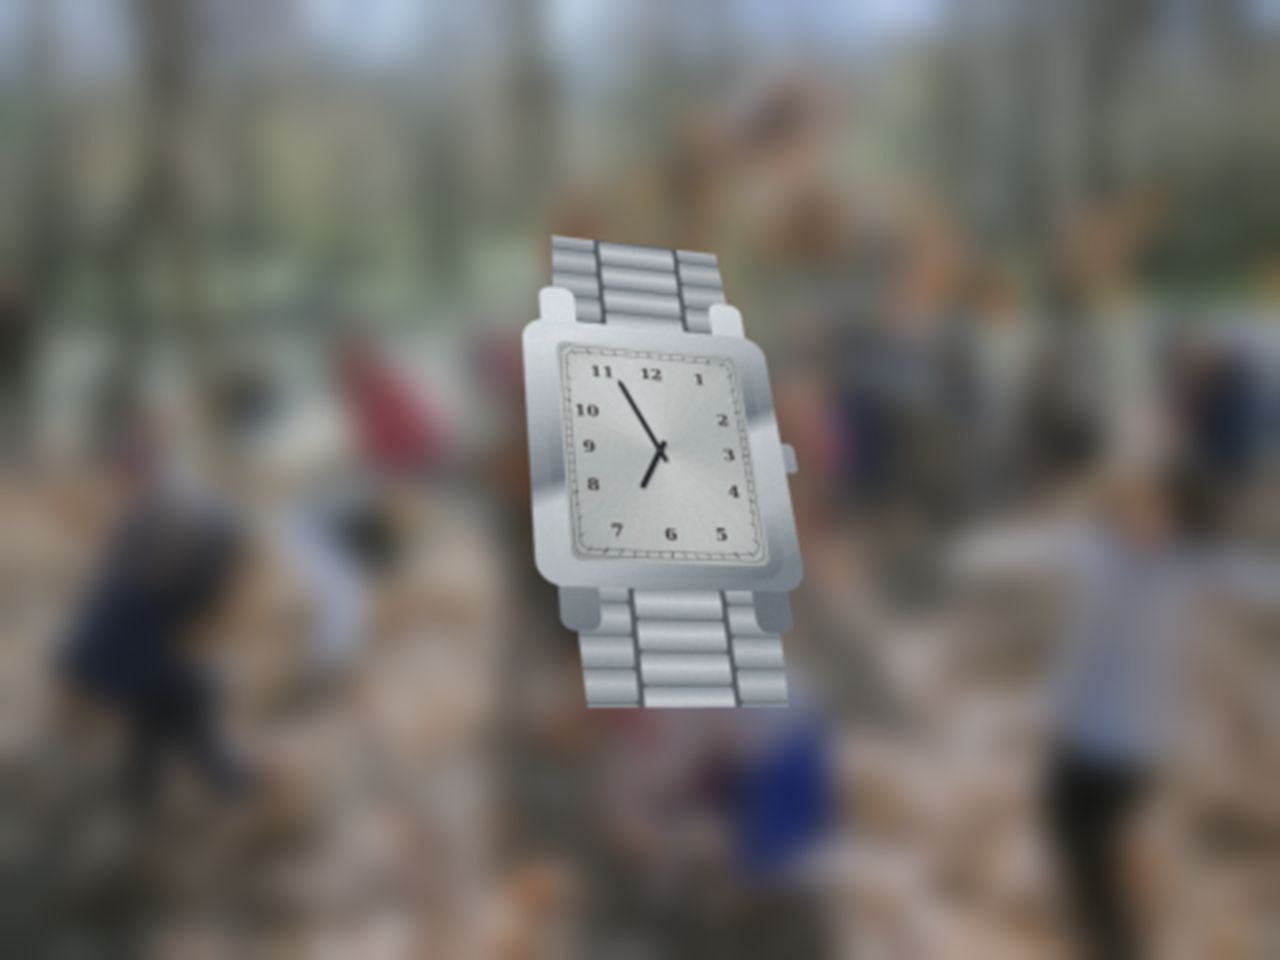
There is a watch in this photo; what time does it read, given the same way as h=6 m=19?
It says h=6 m=56
